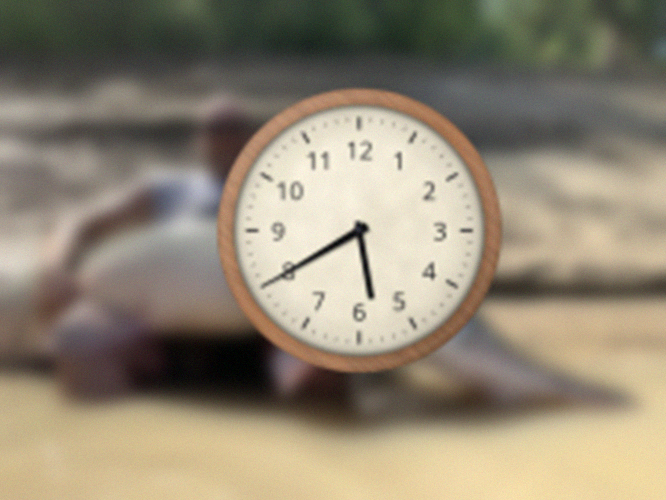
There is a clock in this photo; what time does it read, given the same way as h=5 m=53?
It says h=5 m=40
